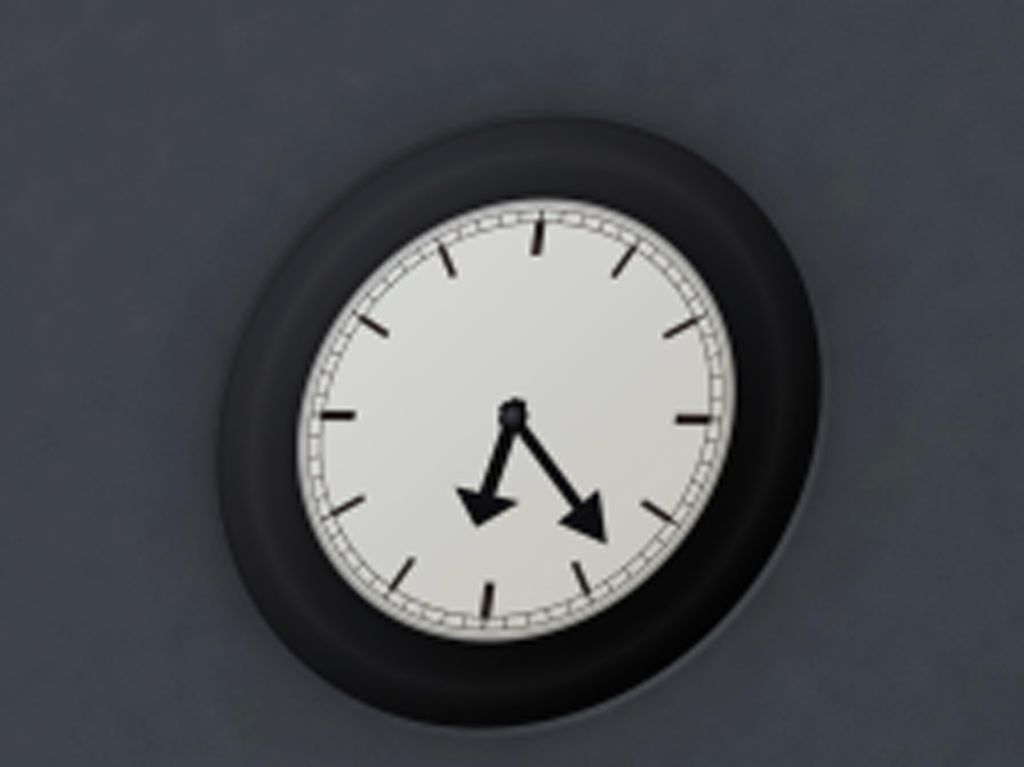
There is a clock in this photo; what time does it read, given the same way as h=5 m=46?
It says h=6 m=23
